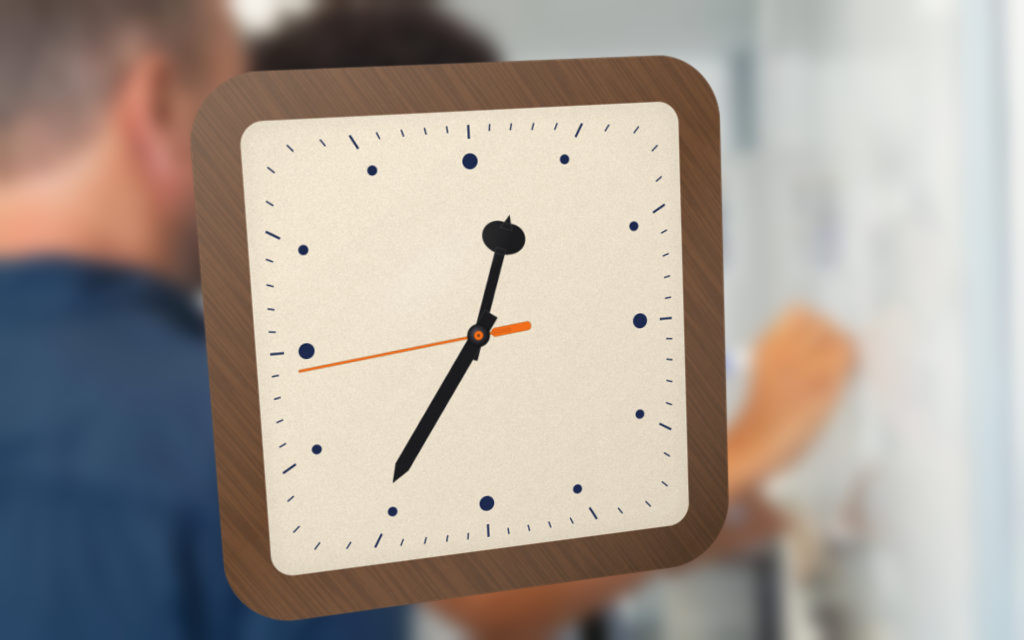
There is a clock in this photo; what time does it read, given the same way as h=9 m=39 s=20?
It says h=12 m=35 s=44
